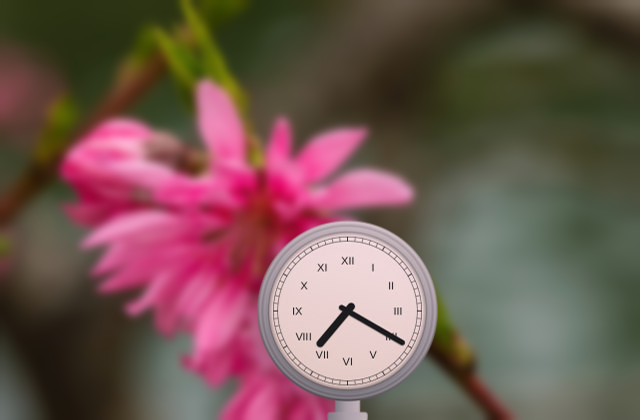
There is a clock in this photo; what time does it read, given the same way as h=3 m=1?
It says h=7 m=20
